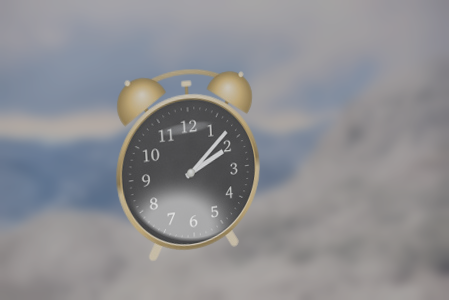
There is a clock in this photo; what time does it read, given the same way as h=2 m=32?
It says h=2 m=8
